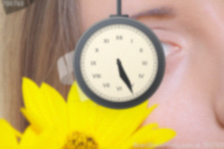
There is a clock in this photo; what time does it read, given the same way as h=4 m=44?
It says h=5 m=26
